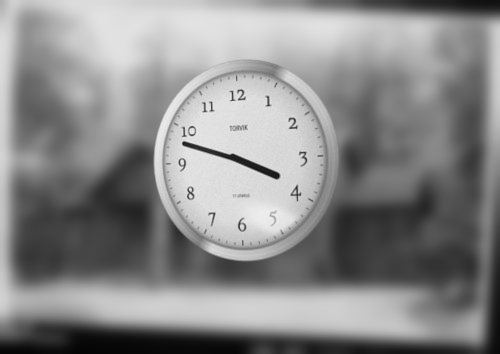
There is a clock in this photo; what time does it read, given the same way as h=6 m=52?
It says h=3 m=48
